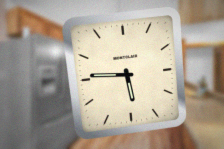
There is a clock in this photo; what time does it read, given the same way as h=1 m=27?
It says h=5 m=46
